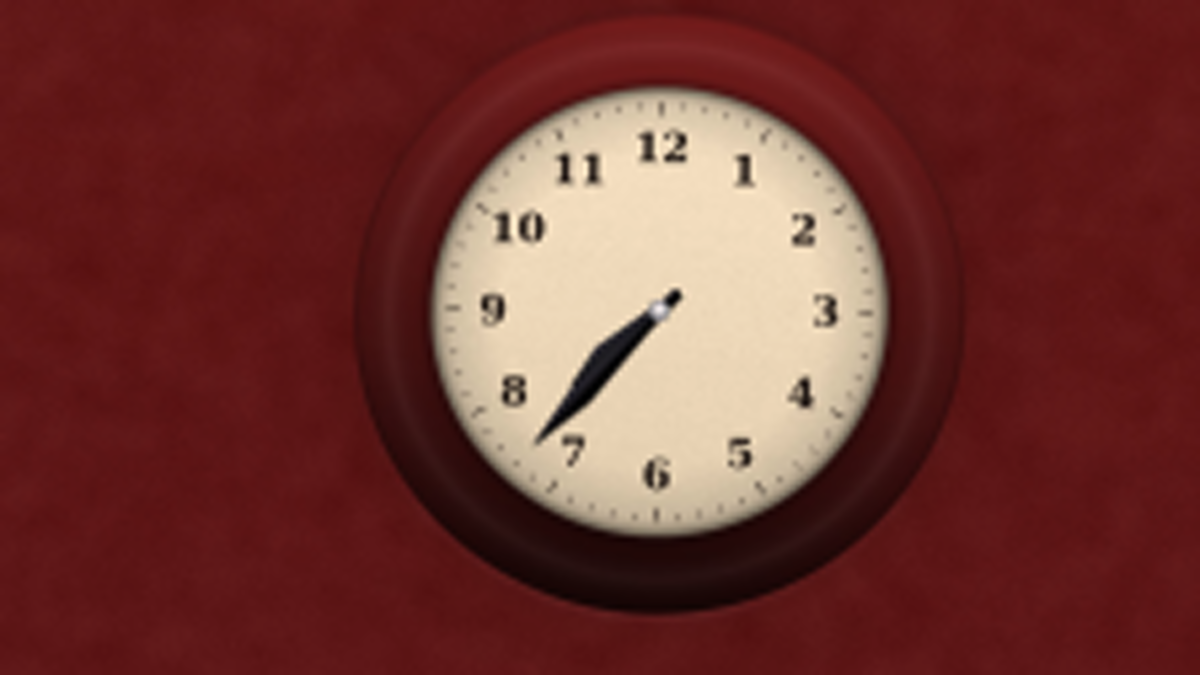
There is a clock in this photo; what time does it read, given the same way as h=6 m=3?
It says h=7 m=37
